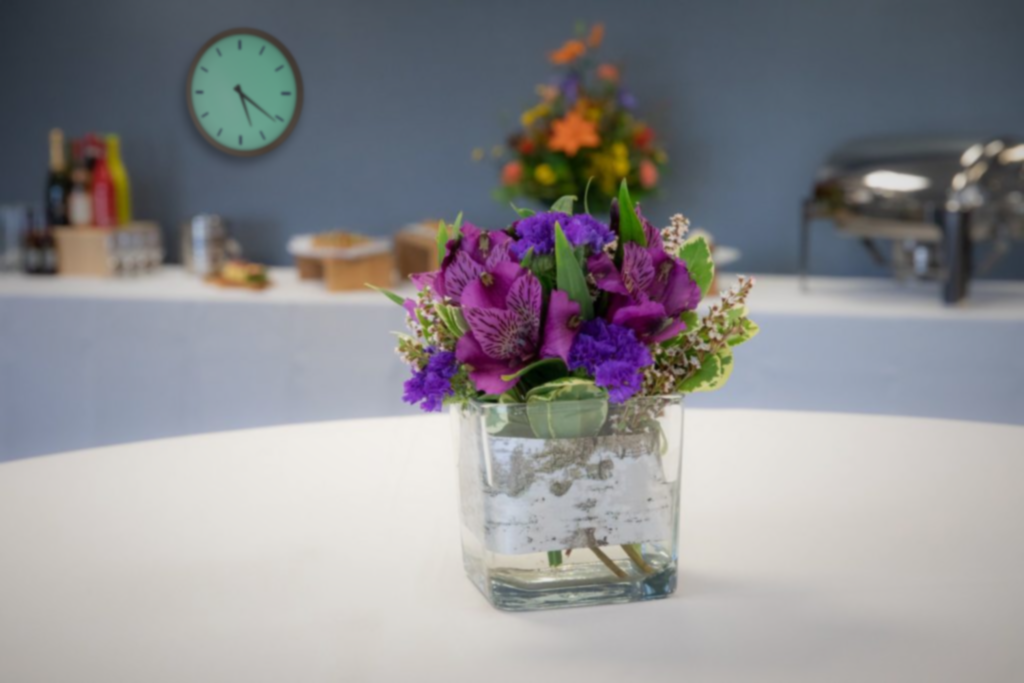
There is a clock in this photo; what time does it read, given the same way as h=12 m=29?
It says h=5 m=21
